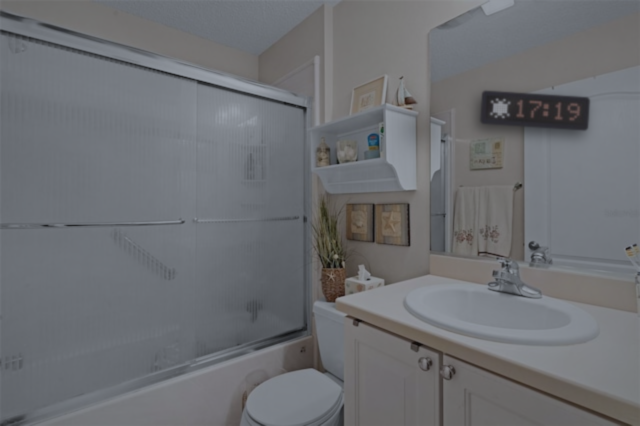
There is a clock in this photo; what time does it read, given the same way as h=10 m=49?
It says h=17 m=19
